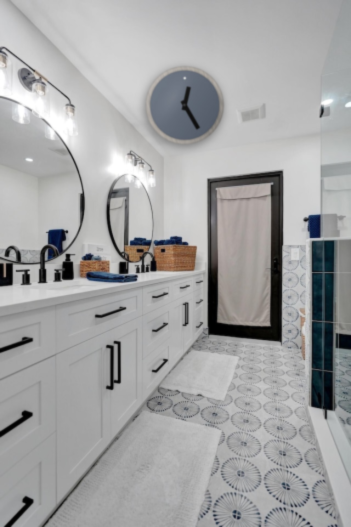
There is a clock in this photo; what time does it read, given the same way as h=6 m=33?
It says h=12 m=25
